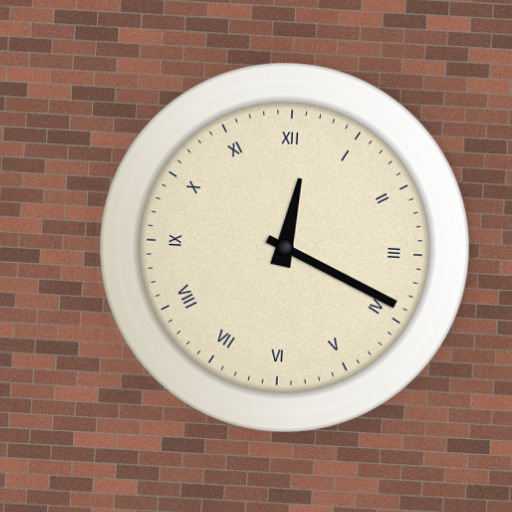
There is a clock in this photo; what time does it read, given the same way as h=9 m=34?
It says h=12 m=19
